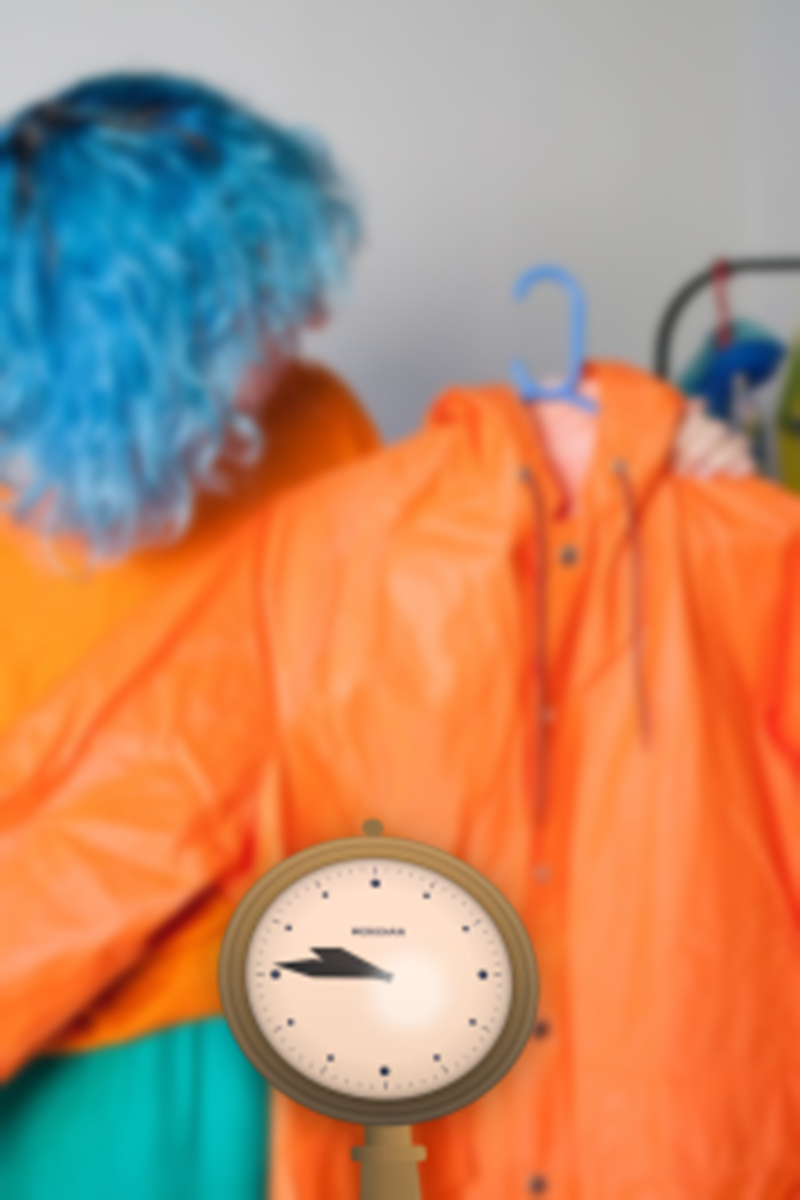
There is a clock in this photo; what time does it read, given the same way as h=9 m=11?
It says h=9 m=46
